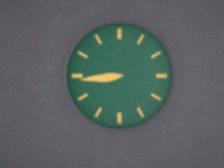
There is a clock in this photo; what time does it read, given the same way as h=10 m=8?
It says h=8 m=44
